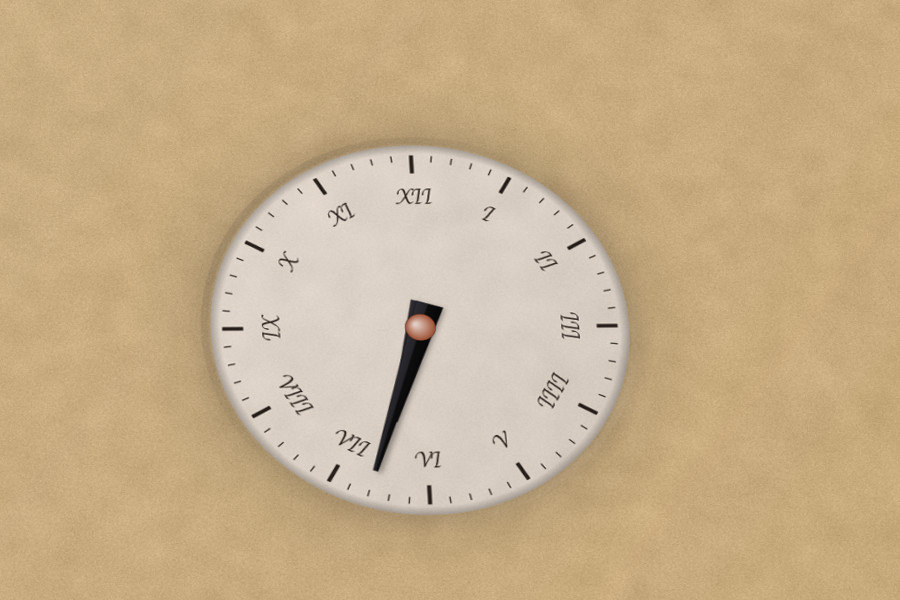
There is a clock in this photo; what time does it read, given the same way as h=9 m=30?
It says h=6 m=33
